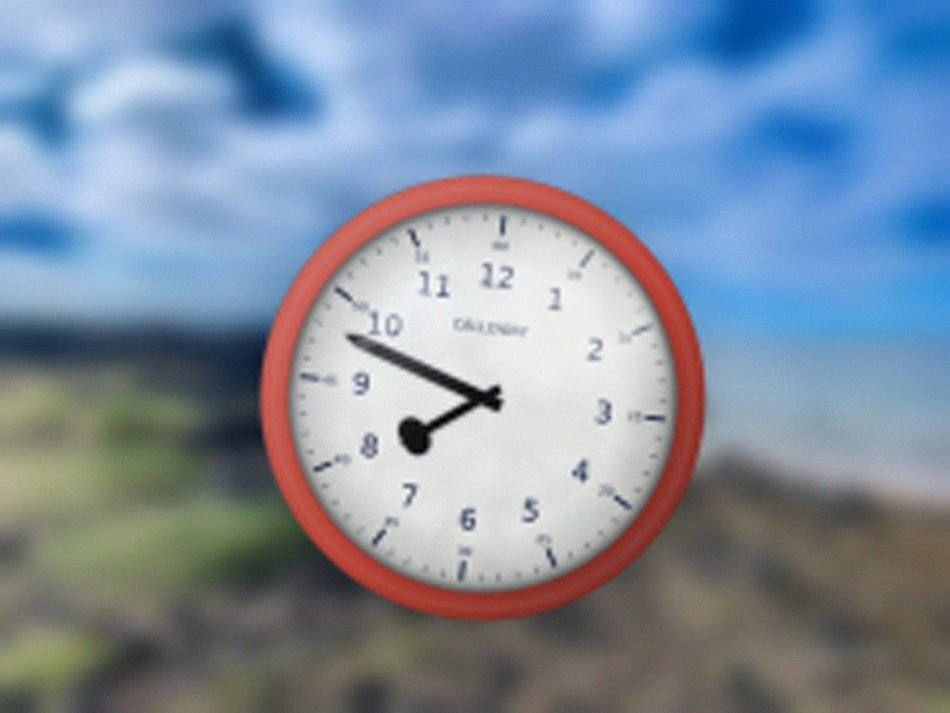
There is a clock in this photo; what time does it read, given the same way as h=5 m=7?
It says h=7 m=48
